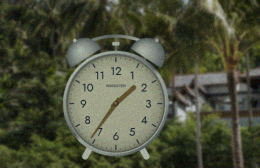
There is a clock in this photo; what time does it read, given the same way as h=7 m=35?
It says h=1 m=36
